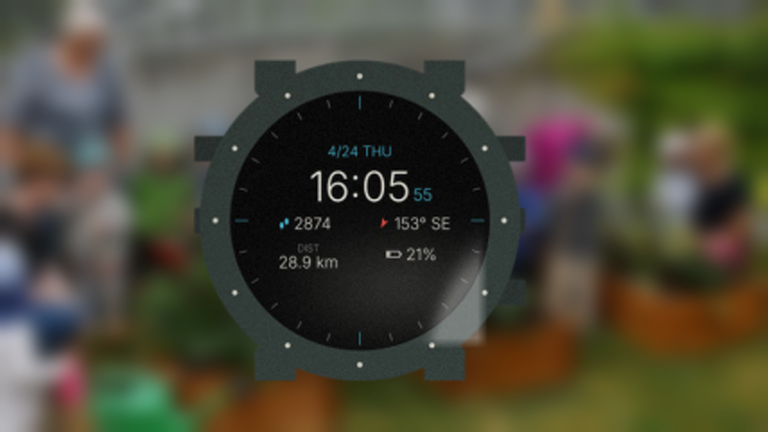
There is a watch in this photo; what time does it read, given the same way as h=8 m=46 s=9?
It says h=16 m=5 s=55
